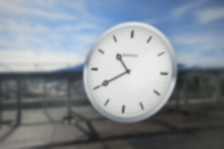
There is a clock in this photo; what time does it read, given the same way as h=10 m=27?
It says h=10 m=40
